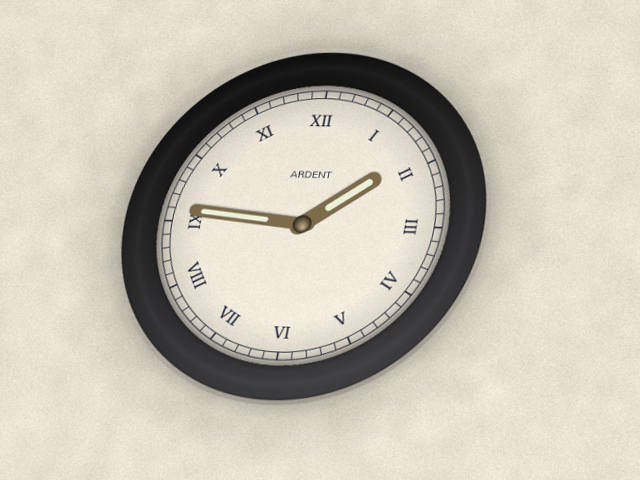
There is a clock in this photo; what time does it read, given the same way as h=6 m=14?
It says h=1 m=46
